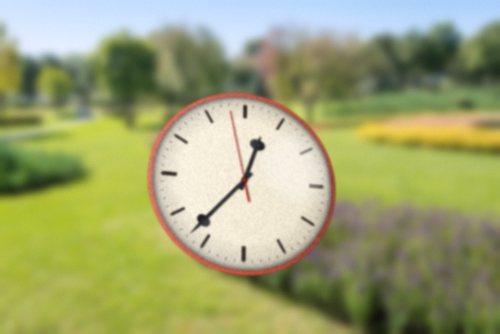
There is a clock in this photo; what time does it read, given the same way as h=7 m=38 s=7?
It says h=12 m=36 s=58
